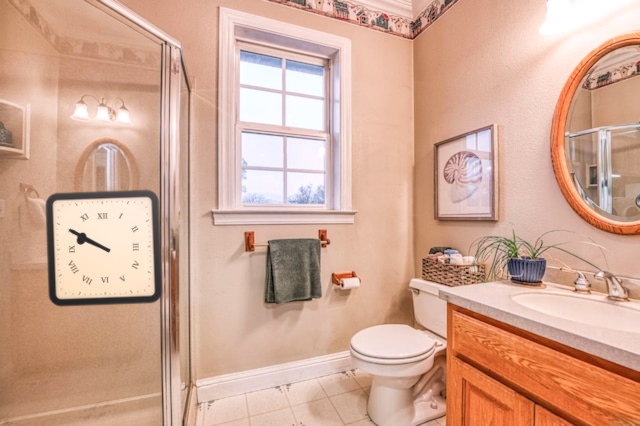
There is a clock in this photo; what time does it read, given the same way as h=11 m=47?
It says h=9 m=50
